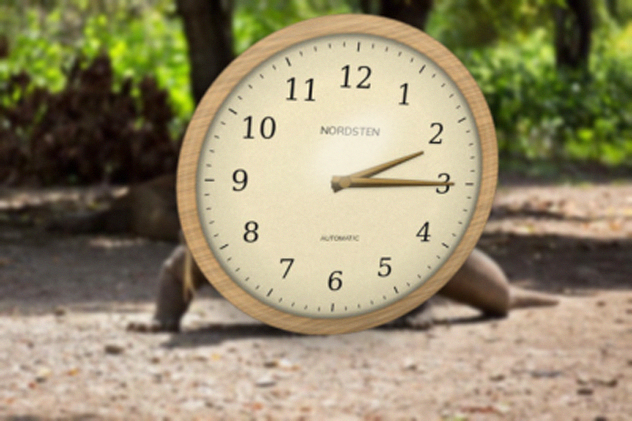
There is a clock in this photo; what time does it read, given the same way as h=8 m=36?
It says h=2 m=15
